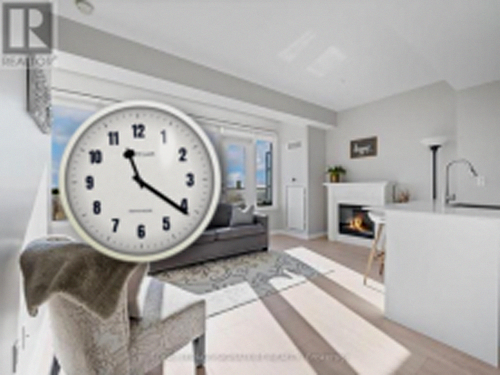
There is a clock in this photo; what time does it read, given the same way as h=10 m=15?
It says h=11 m=21
